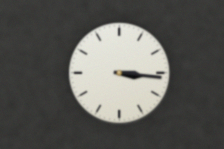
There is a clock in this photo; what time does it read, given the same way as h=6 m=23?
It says h=3 m=16
